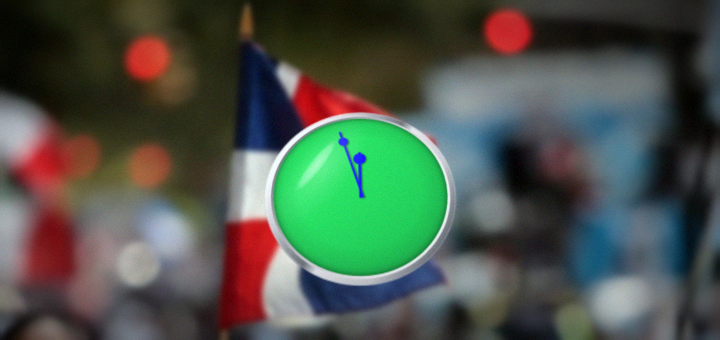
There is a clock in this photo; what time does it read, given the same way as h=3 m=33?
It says h=11 m=57
